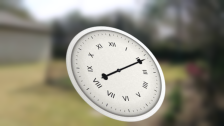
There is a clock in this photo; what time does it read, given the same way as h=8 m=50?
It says h=8 m=11
